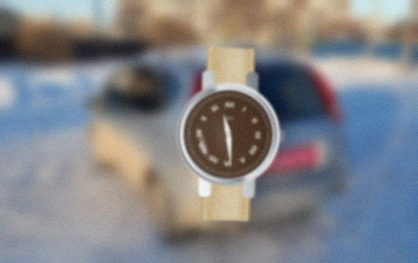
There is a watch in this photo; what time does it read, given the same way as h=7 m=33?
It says h=11 m=29
